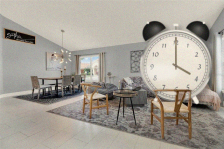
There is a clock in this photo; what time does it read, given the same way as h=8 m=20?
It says h=4 m=0
